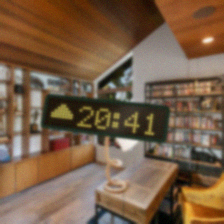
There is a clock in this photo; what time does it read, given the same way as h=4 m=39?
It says h=20 m=41
